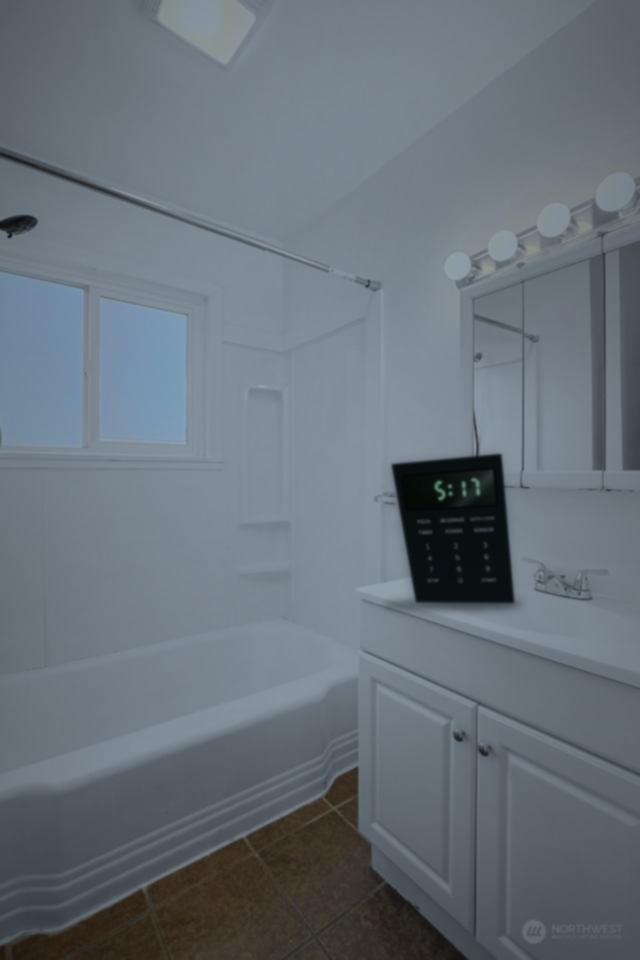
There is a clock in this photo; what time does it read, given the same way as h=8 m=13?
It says h=5 m=17
